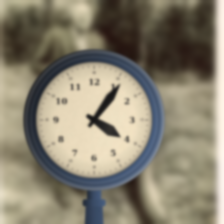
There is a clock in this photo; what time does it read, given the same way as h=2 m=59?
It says h=4 m=6
